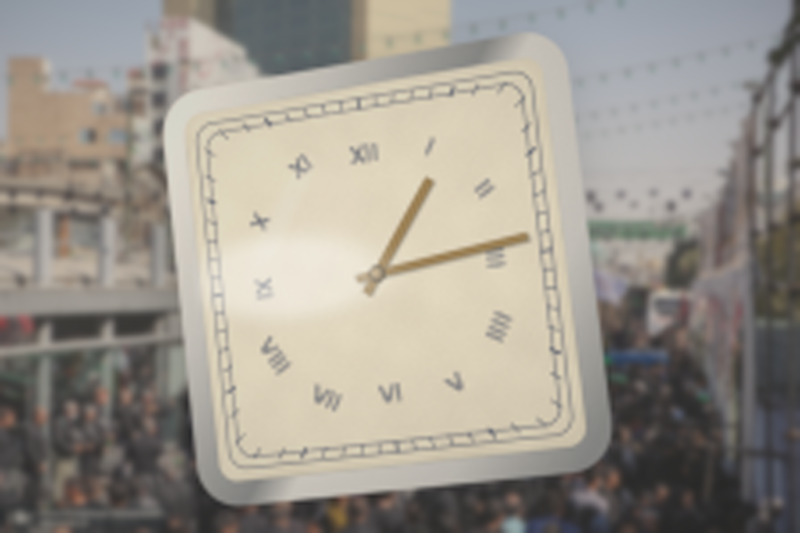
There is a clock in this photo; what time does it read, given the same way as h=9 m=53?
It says h=1 m=14
